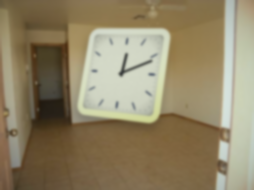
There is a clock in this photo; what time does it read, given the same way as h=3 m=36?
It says h=12 m=11
